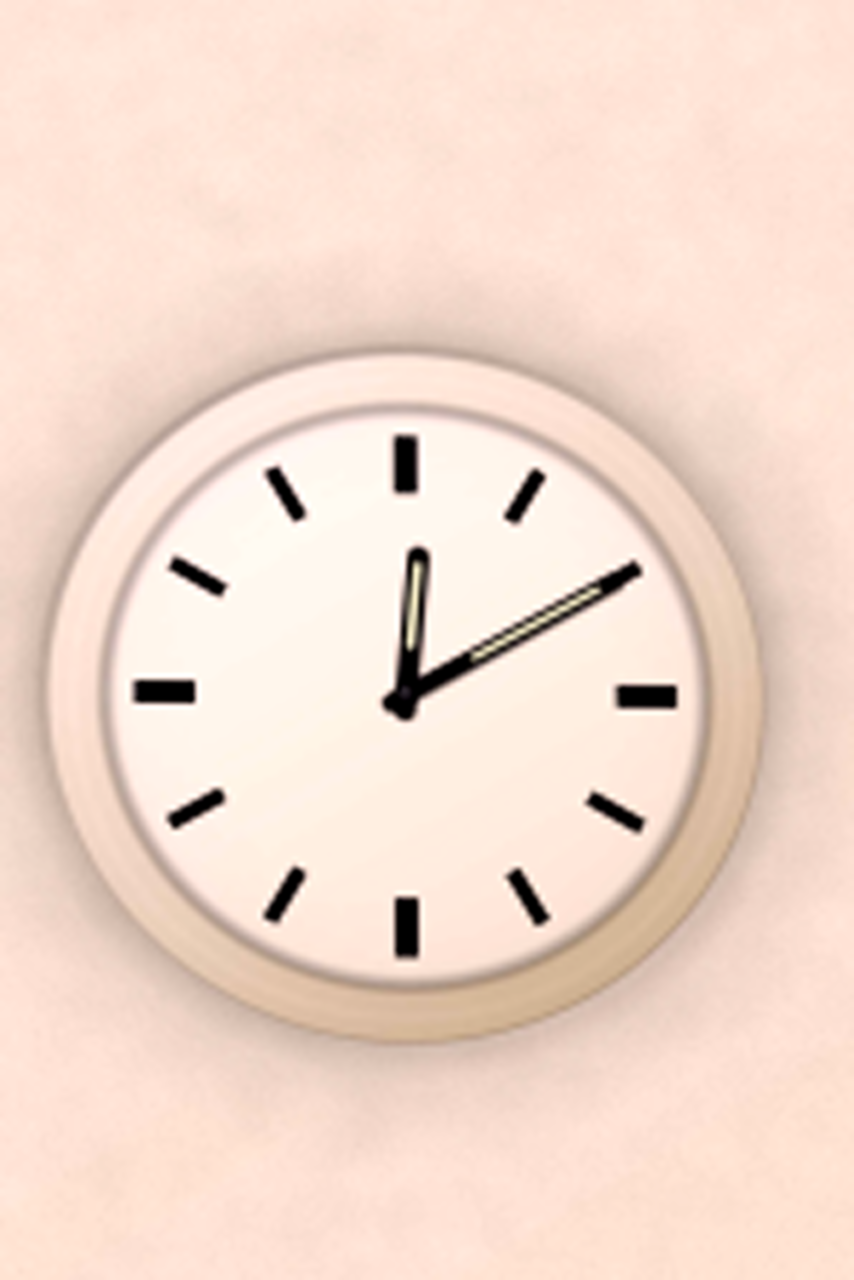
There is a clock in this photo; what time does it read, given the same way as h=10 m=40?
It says h=12 m=10
